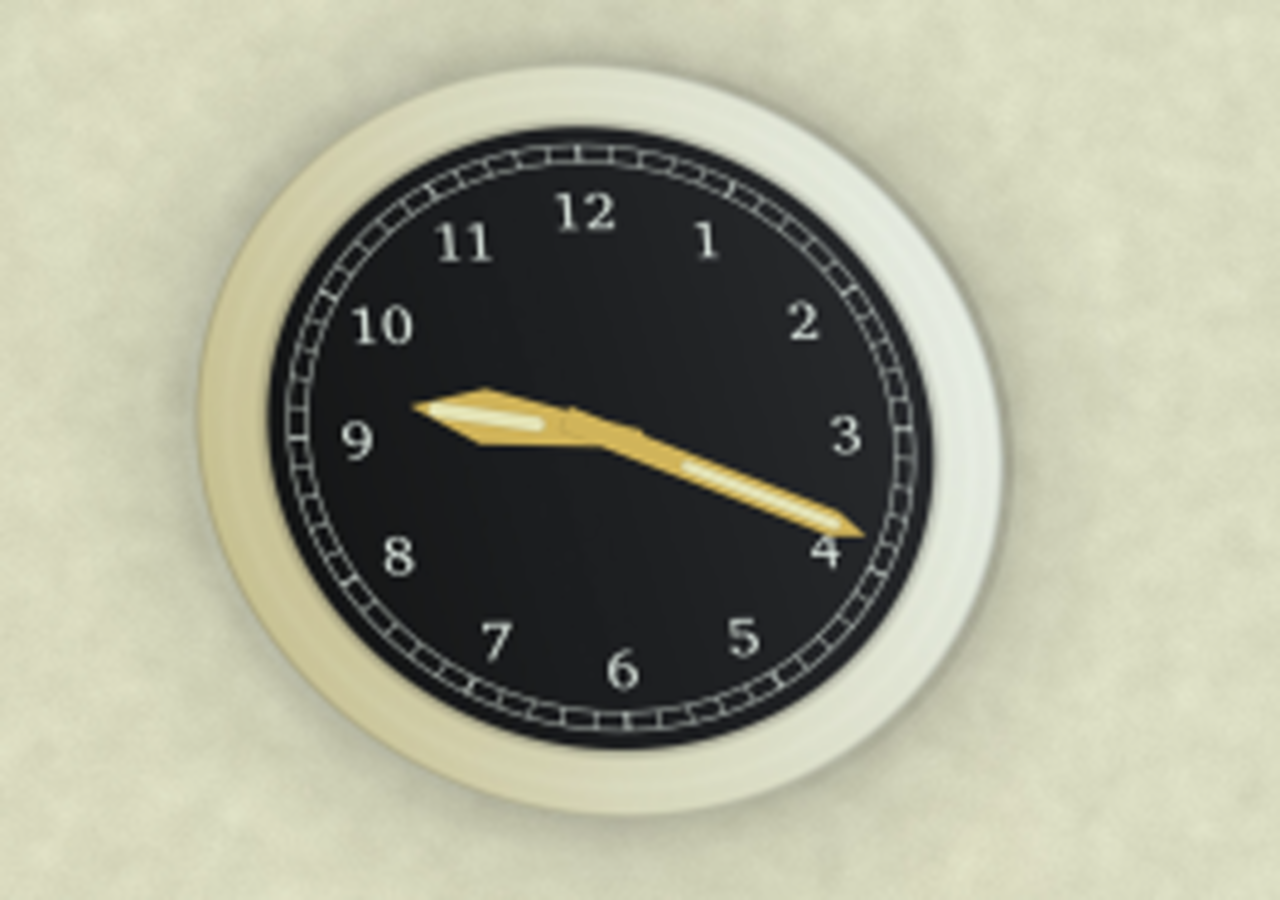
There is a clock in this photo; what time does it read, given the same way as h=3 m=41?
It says h=9 m=19
